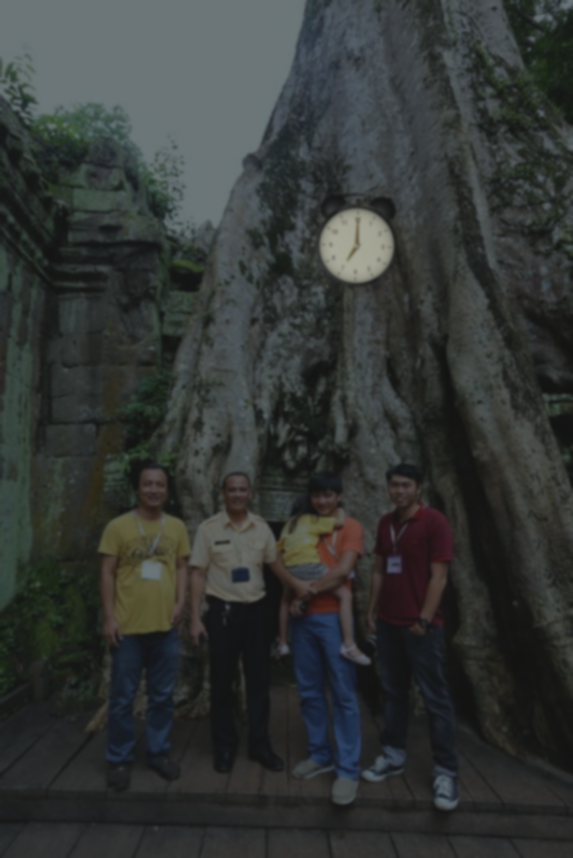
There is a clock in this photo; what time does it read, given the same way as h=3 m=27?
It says h=7 m=0
